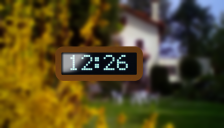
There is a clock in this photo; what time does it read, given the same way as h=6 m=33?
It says h=12 m=26
